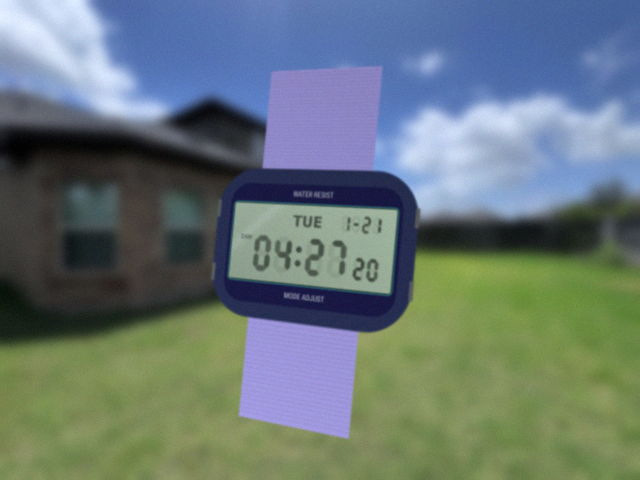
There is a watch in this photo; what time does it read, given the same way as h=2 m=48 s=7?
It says h=4 m=27 s=20
